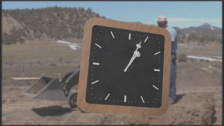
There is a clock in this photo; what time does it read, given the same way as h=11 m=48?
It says h=1 m=4
